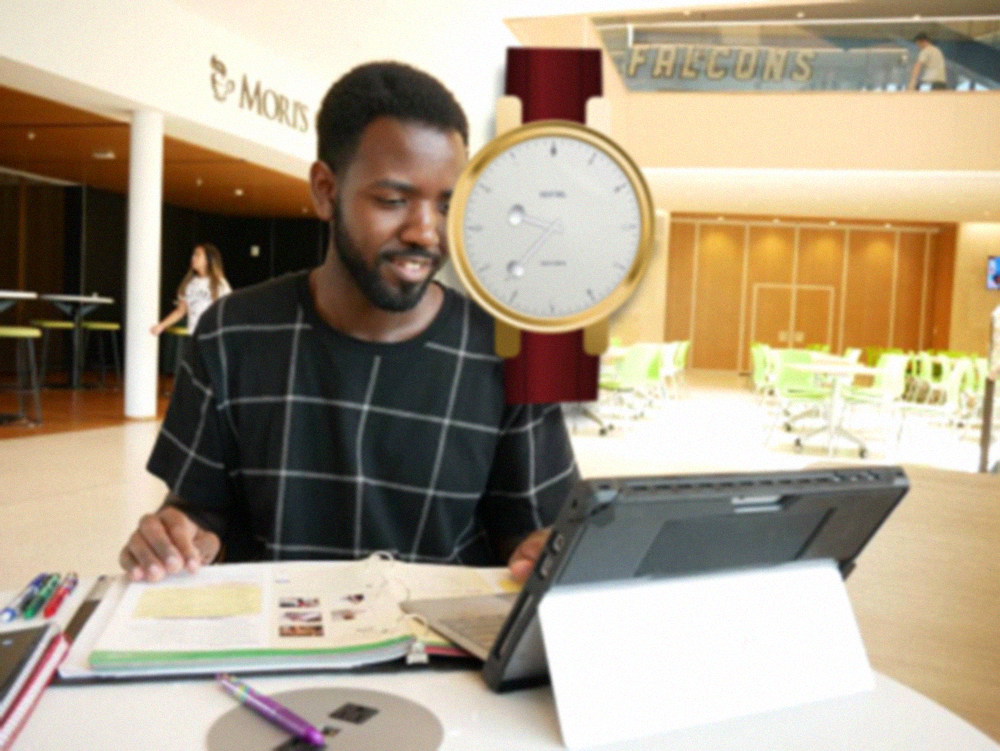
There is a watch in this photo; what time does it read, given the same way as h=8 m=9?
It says h=9 m=37
